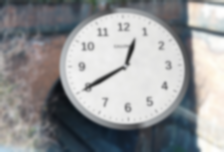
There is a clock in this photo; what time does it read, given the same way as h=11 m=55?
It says h=12 m=40
